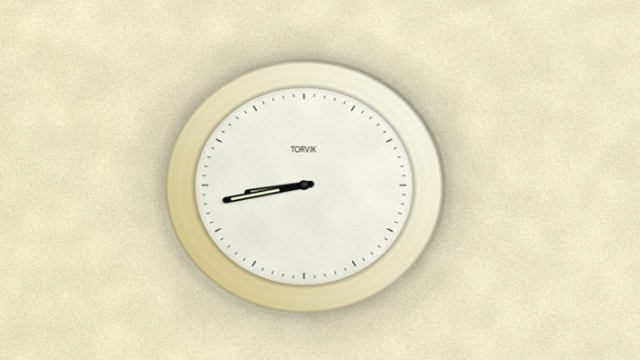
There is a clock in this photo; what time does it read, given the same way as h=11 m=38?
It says h=8 m=43
